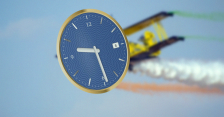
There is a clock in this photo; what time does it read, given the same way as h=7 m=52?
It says h=9 m=29
